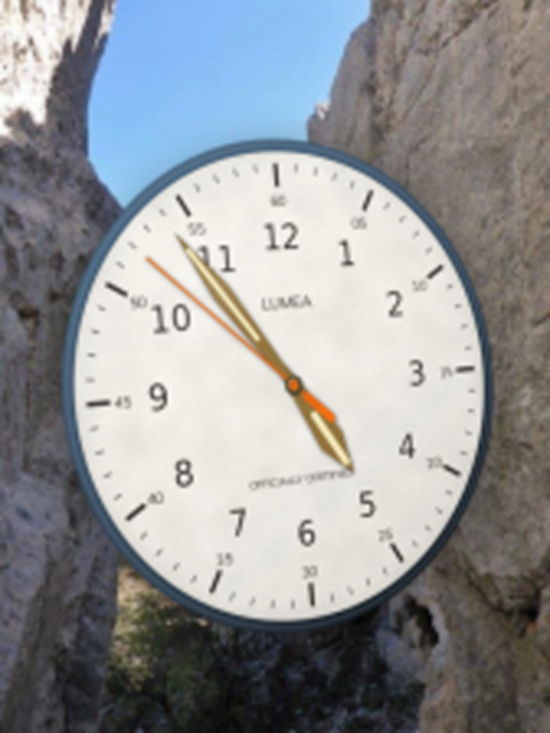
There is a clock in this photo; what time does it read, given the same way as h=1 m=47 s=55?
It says h=4 m=53 s=52
